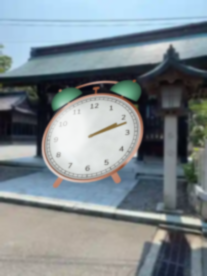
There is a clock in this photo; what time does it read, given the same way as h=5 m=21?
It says h=2 m=12
